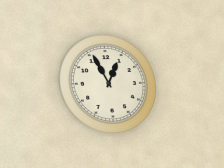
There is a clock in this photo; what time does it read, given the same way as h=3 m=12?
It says h=12 m=56
